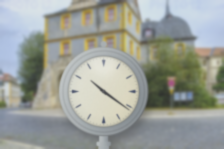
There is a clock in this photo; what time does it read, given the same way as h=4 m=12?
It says h=10 m=21
